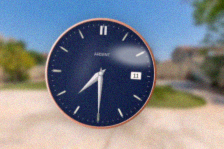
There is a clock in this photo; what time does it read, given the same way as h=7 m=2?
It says h=7 m=30
